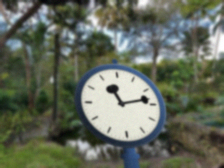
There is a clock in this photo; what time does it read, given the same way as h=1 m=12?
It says h=11 m=13
